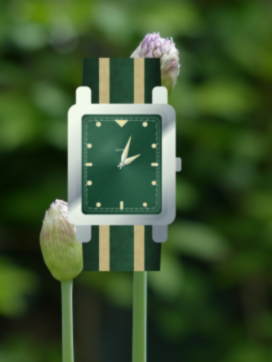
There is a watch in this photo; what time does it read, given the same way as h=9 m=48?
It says h=2 m=3
